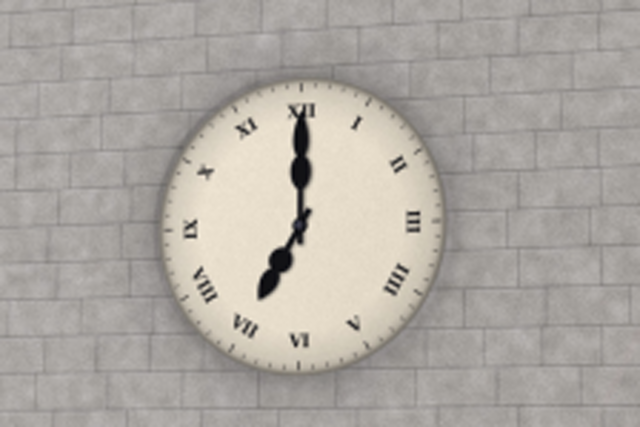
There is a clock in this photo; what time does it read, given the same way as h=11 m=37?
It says h=7 m=0
